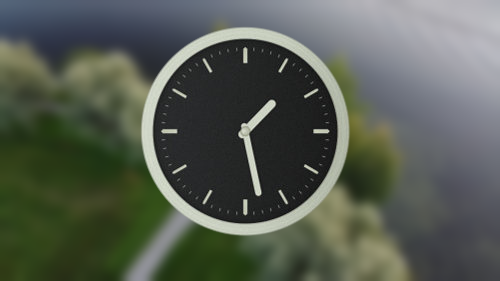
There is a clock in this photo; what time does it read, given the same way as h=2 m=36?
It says h=1 m=28
